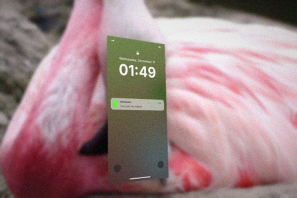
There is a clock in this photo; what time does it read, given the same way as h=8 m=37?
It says h=1 m=49
